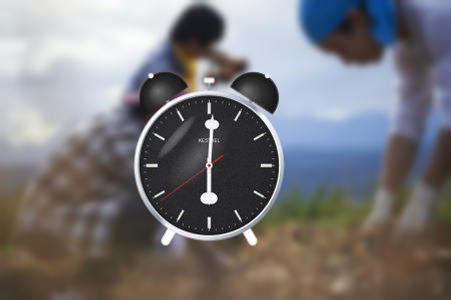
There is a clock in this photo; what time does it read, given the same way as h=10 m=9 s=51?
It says h=6 m=0 s=39
